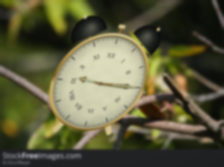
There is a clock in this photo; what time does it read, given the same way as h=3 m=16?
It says h=9 m=15
